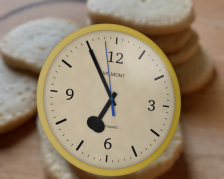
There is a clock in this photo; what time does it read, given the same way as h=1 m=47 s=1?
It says h=6 m=54 s=58
